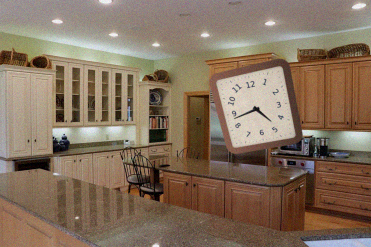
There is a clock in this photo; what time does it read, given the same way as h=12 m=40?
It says h=4 m=43
